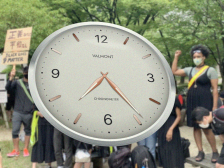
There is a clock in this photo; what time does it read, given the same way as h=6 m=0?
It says h=7 m=24
